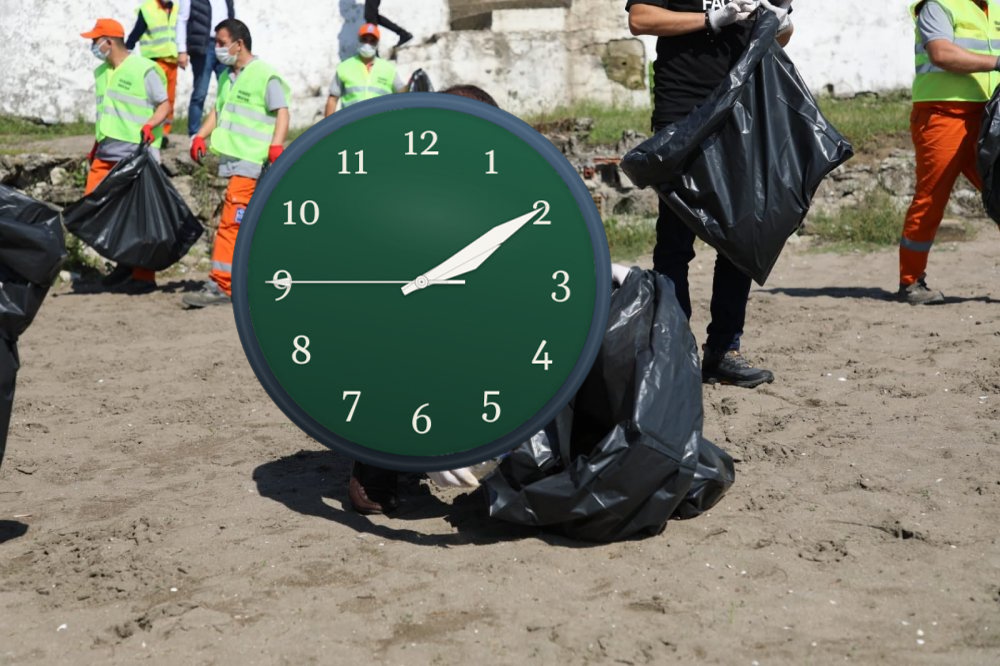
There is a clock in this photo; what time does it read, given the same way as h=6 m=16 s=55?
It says h=2 m=9 s=45
